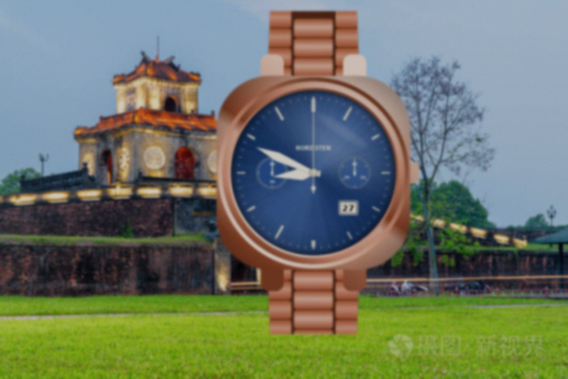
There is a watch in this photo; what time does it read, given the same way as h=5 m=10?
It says h=8 m=49
